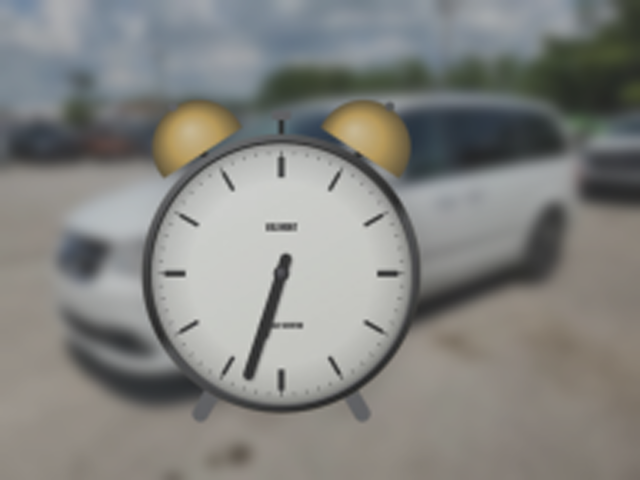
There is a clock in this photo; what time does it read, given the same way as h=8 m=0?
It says h=6 m=33
